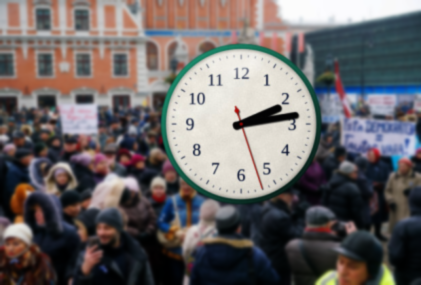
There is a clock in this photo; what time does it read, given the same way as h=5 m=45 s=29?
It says h=2 m=13 s=27
